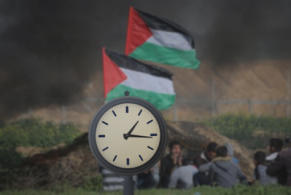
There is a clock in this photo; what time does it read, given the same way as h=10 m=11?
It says h=1 m=16
